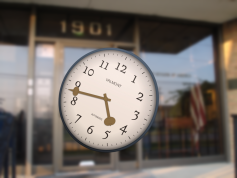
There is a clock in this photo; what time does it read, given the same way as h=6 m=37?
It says h=4 m=43
